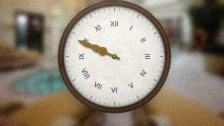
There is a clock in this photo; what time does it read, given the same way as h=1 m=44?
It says h=9 m=49
